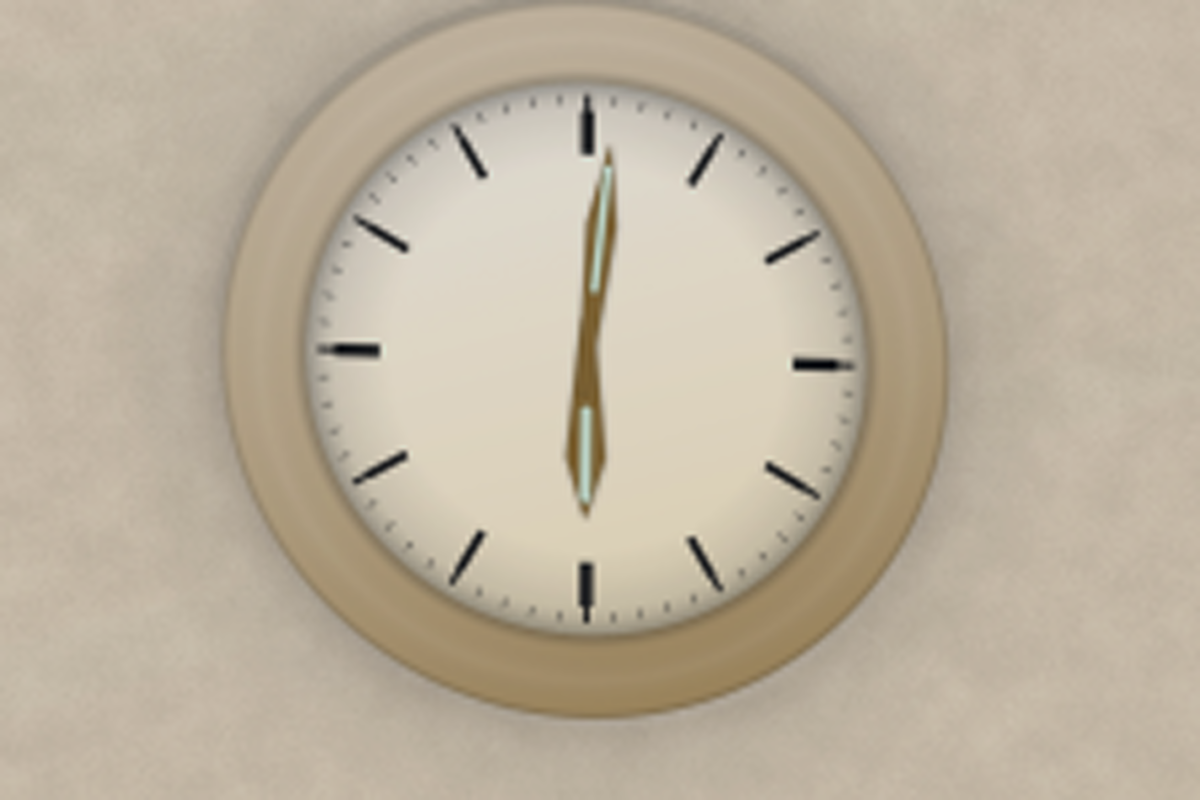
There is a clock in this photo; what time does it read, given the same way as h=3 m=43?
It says h=6 m=1
